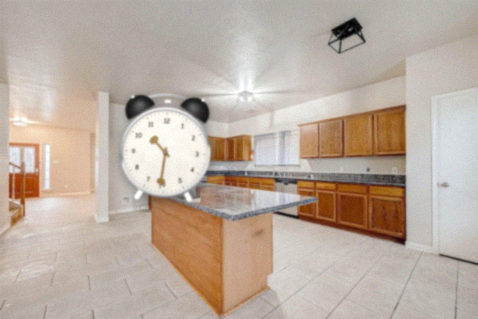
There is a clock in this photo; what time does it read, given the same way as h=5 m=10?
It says h=10 m=31
